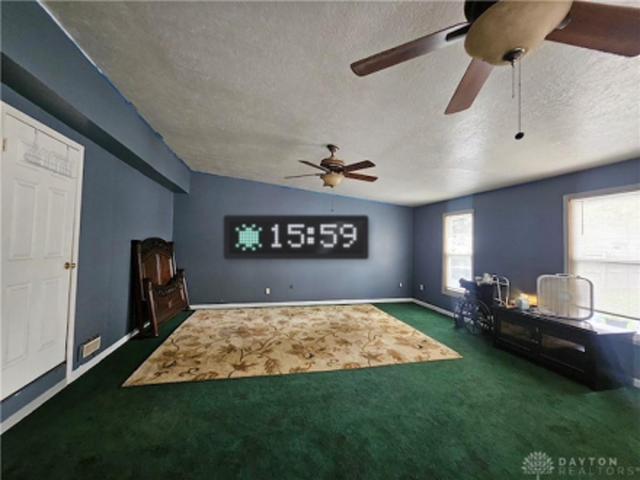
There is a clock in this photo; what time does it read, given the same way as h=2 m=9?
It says h=15 m=59
